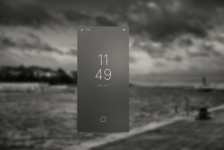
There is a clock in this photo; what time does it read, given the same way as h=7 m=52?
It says h=11 m=49
